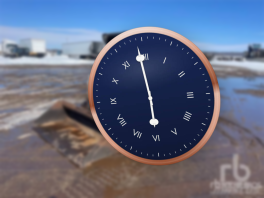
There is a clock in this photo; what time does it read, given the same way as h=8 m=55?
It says h=5 m=59
